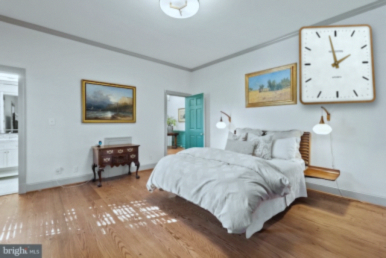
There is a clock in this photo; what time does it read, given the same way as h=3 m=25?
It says h=1 m=58
